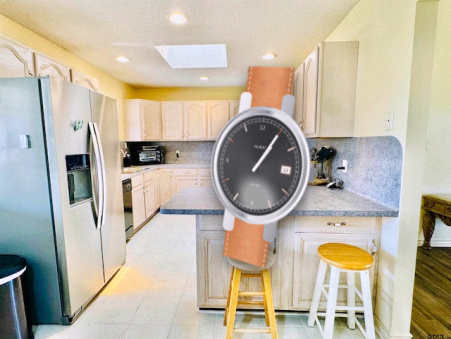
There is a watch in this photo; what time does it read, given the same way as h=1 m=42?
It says h=1 m=5
